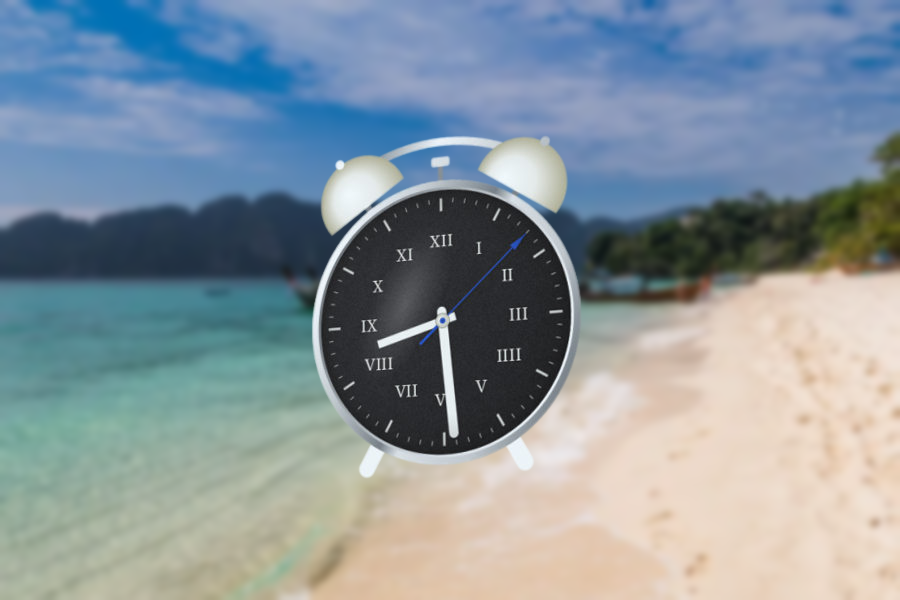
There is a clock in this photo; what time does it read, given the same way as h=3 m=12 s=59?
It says h=8 m=29 s=8
